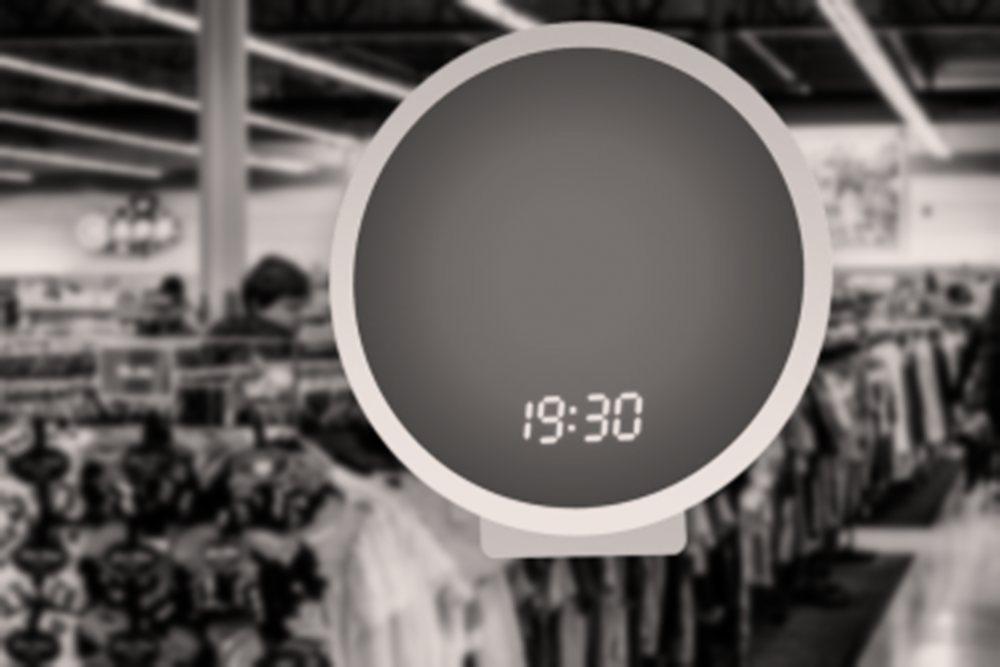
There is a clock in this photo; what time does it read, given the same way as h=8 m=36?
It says h=19 m=30
